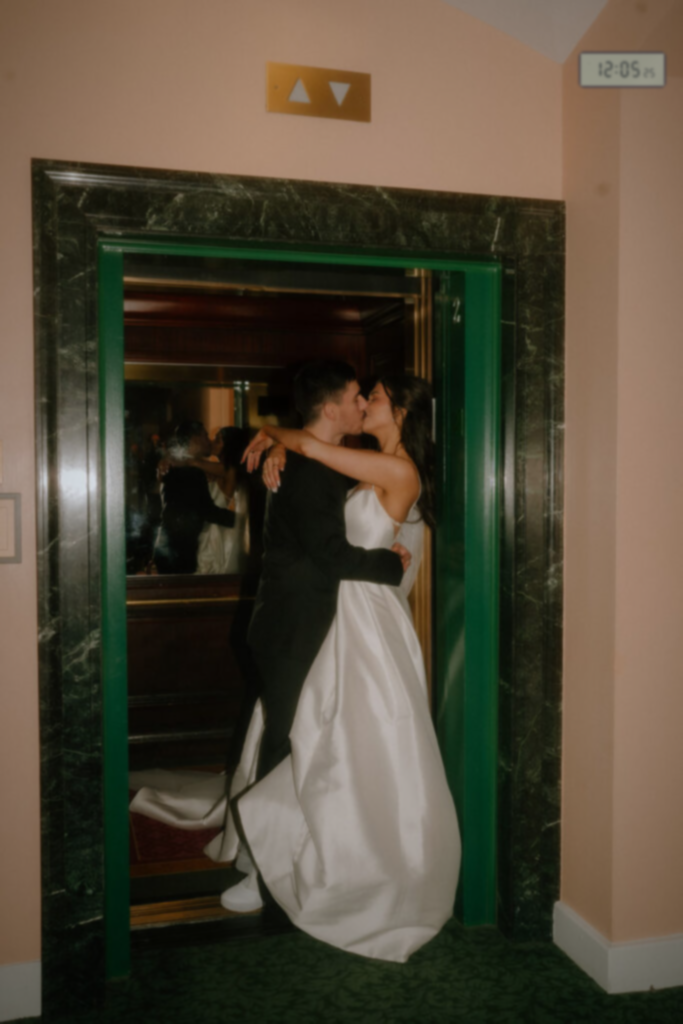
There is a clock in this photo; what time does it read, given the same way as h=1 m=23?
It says h=12 m=5
